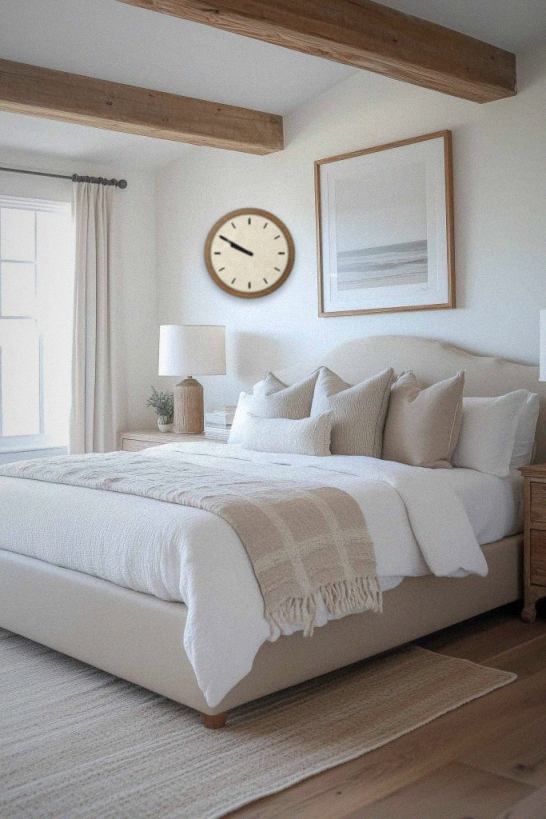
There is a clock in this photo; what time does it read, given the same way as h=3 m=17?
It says h=9 m=50
